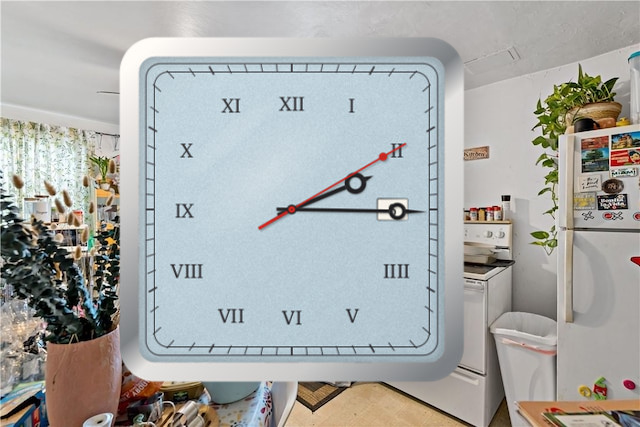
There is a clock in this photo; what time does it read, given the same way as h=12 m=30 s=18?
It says h=2 m=15 s=10
